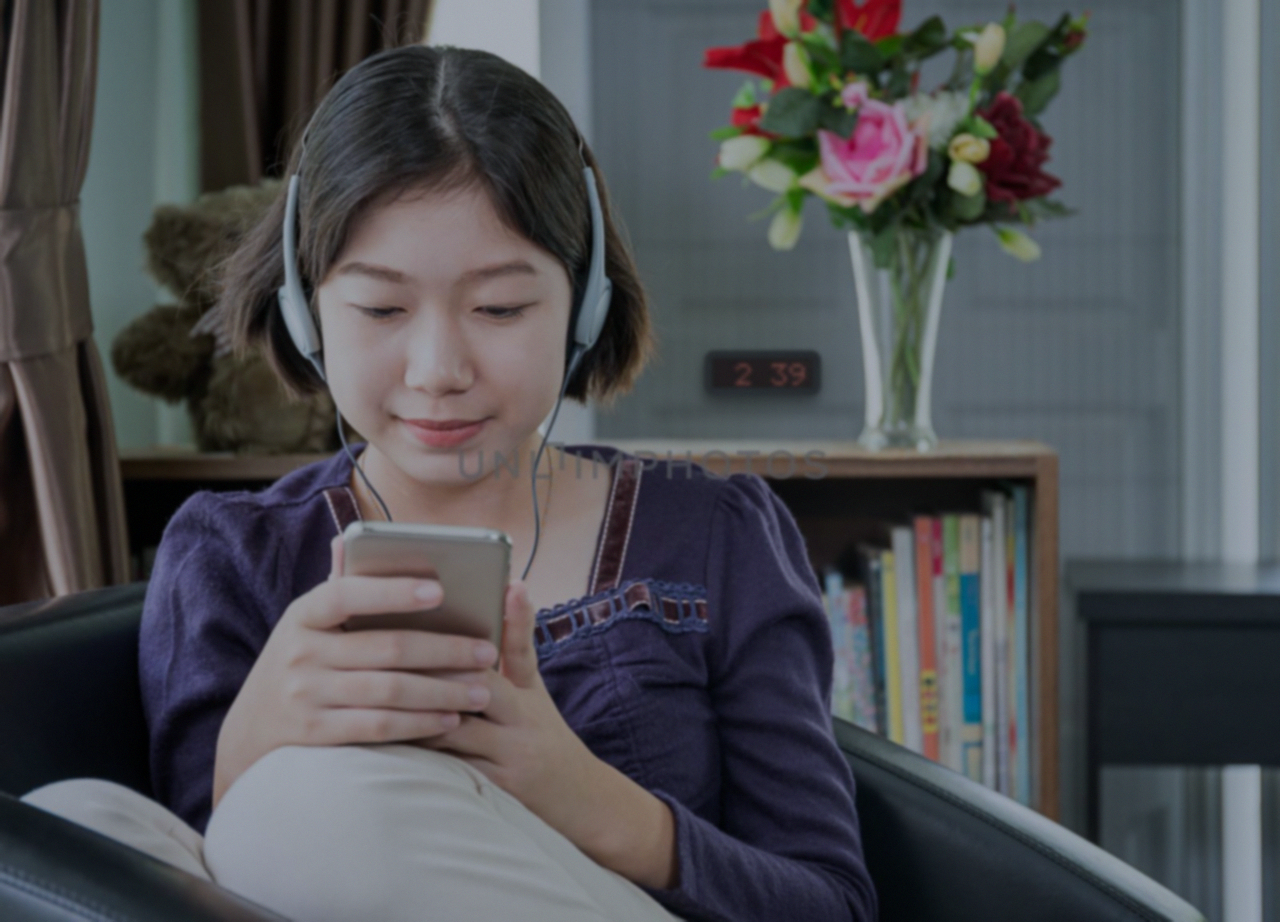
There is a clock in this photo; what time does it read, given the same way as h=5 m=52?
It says h=2 m=39
